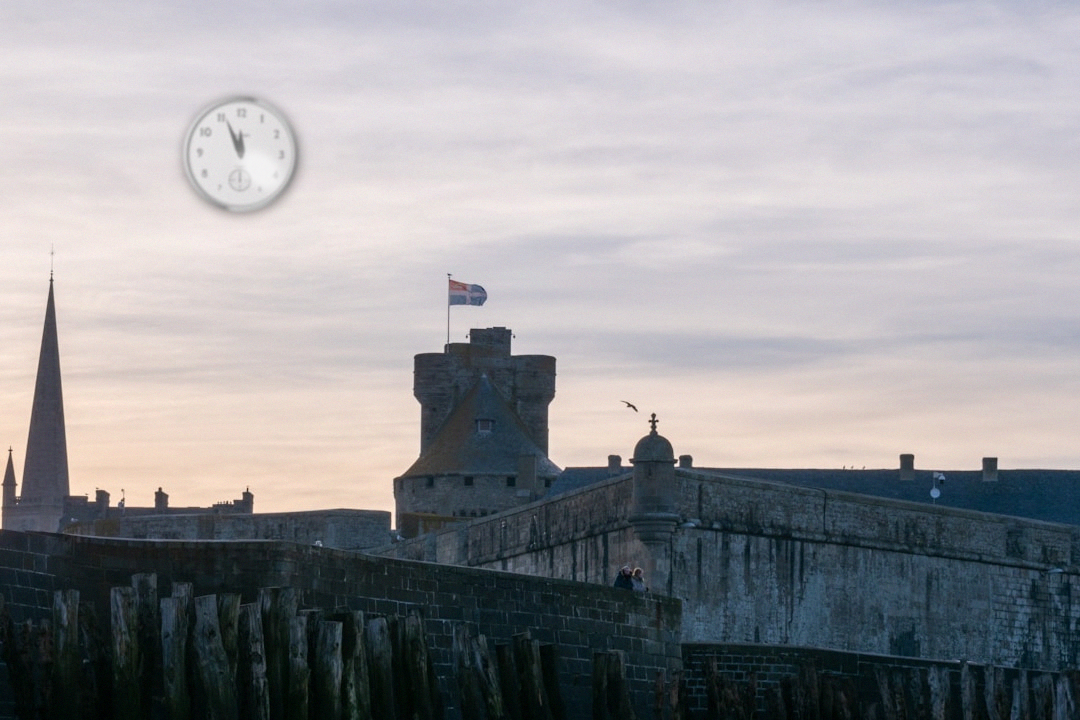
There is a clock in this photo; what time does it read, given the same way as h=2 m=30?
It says h=11 m=56
